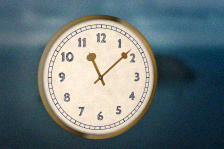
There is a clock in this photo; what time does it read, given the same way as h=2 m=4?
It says h=11 m=8
